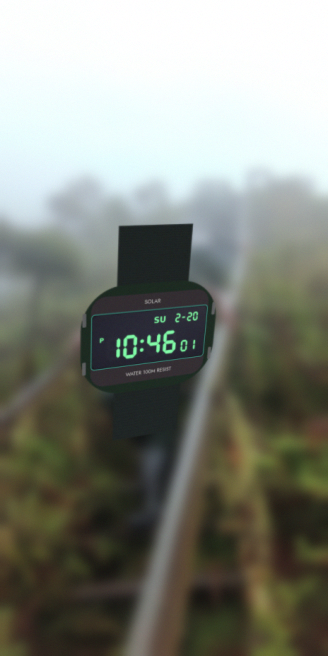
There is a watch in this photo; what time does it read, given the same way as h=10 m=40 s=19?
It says h=10 m=46 s=1
